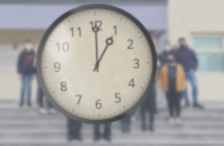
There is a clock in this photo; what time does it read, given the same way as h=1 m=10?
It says h=1 m=0
